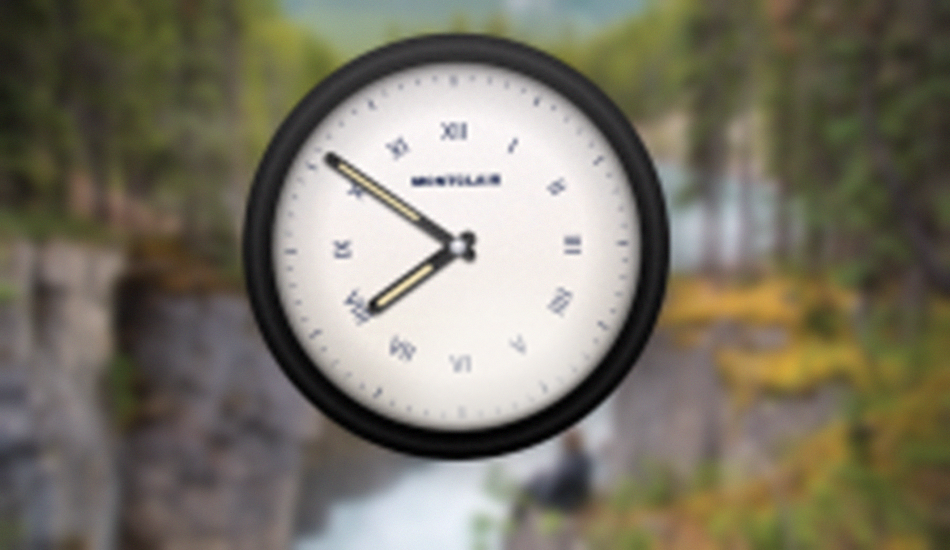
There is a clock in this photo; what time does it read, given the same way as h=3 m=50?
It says h=7 m=51
